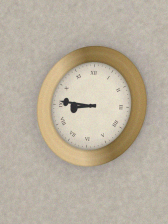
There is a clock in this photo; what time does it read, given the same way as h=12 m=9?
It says h=8 m=46
